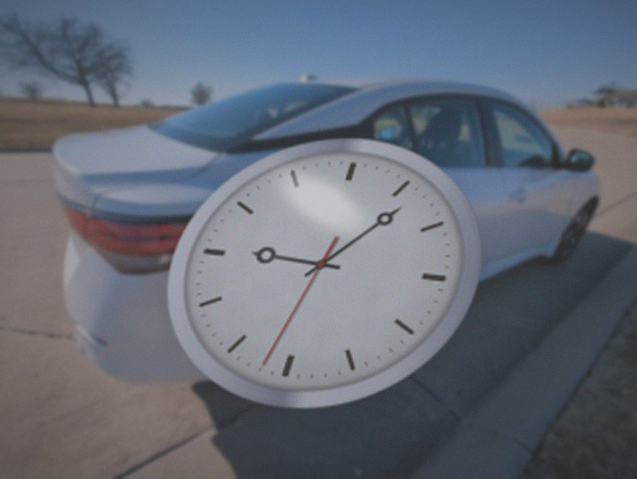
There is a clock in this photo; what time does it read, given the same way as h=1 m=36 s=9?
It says h=9 m=6 s=32
